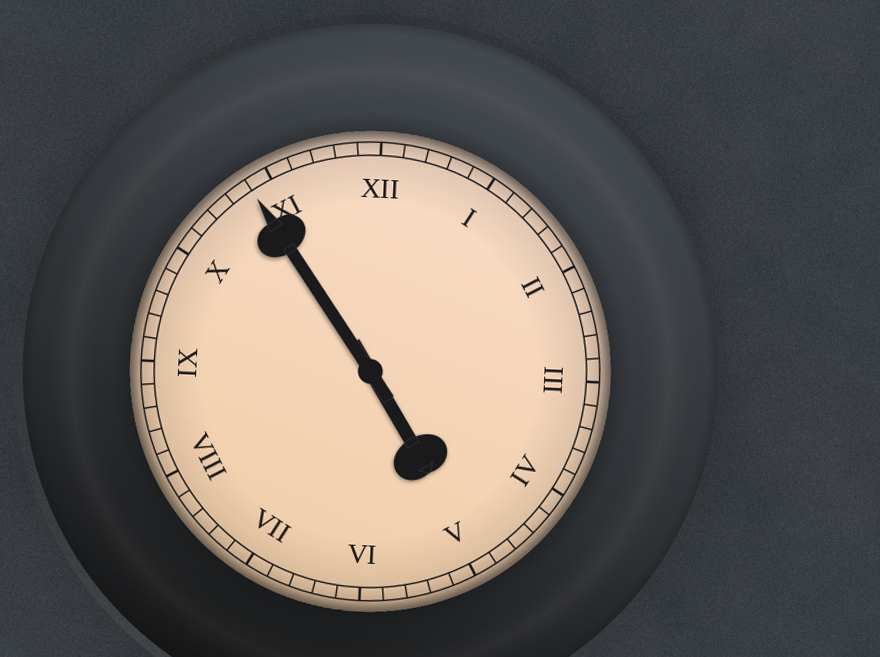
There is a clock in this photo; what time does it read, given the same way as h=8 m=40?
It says h=4 m=54
